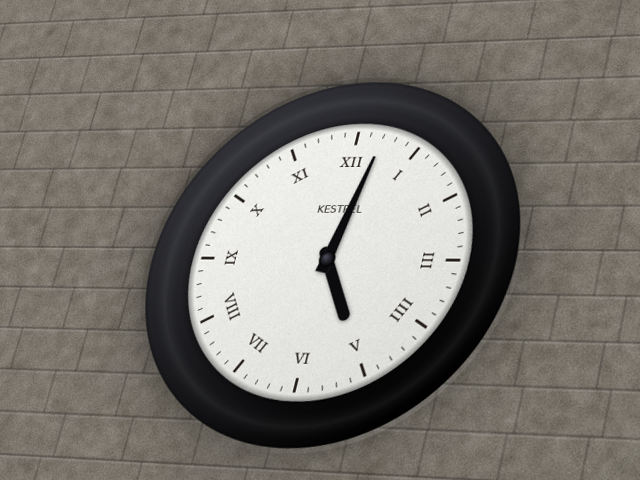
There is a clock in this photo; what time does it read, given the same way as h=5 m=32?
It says h=5 m=2
